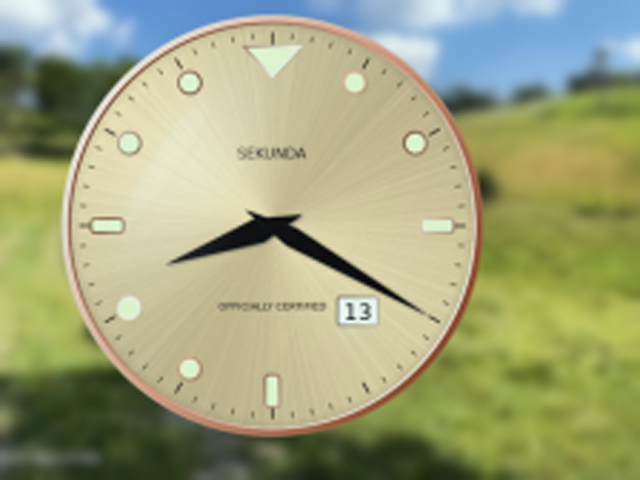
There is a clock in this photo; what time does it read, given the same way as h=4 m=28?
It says h=8 m=20
